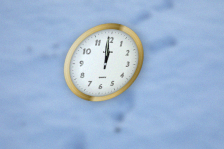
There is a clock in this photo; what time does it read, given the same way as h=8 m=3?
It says h=11 m=59
